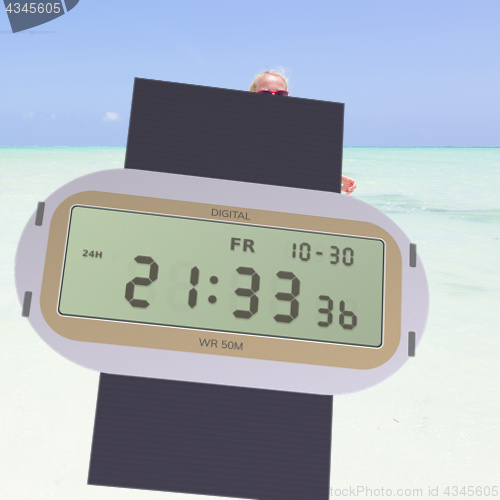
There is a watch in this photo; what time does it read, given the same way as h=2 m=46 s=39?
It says h=21 m=33 s=36
